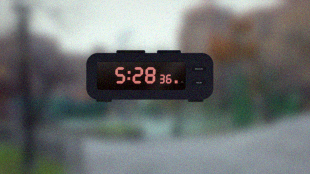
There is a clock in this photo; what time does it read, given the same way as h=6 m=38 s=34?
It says h=5 m=28 s=36
